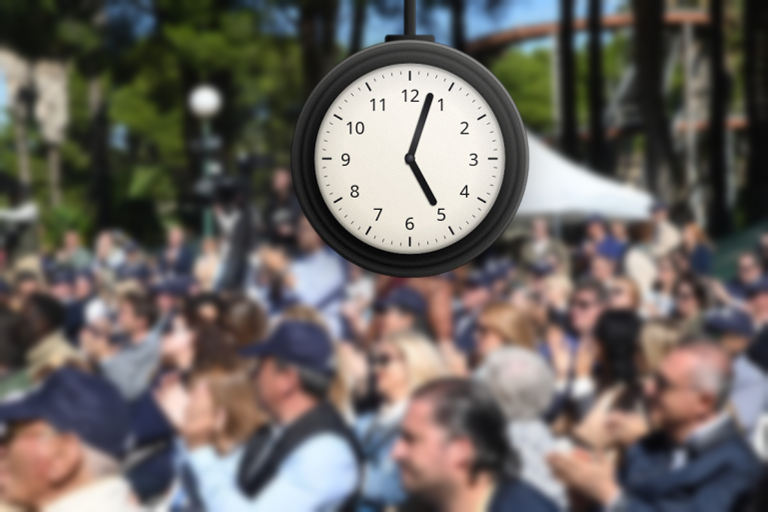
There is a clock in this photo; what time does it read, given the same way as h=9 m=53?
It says h=5 m=3
